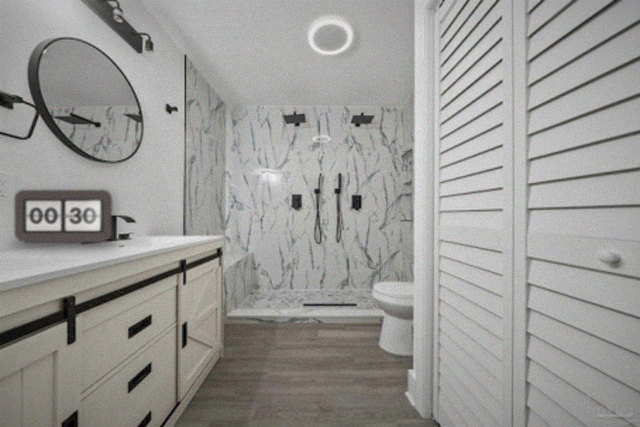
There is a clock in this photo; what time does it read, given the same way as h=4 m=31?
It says h=0 m=30
